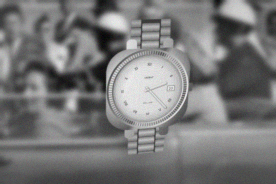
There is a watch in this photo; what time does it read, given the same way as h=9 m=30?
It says h=2 m=23
